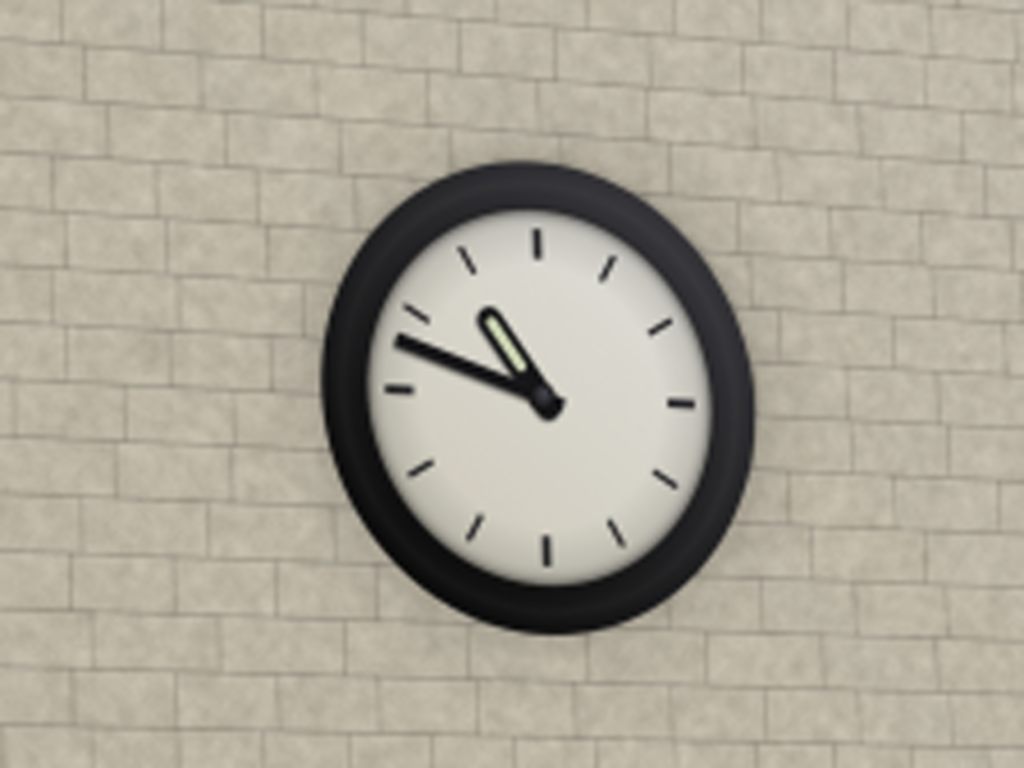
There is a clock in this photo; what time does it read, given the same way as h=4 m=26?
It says h=10 m=48
